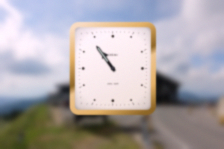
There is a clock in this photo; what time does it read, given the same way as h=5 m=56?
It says h=10 m=54
